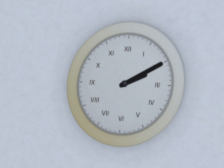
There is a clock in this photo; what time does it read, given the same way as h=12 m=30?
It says h=2 m=10
